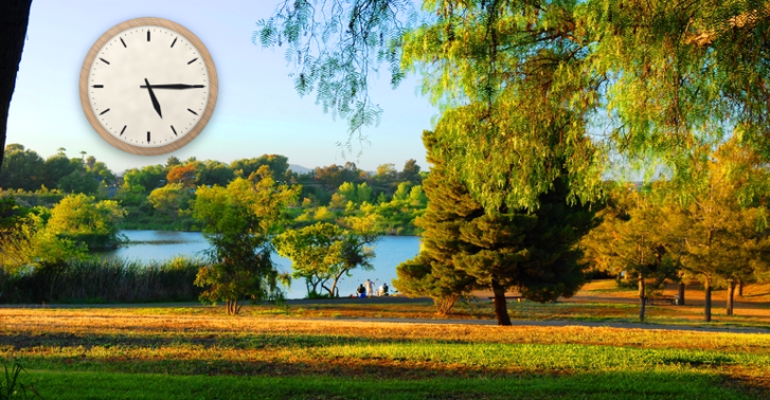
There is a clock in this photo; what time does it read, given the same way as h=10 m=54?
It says h=5 m=15
